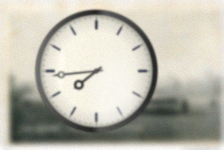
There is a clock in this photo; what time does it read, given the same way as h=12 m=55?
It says h=7 m=44
